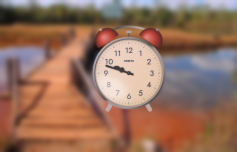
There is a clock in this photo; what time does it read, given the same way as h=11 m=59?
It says h=9 m=48
